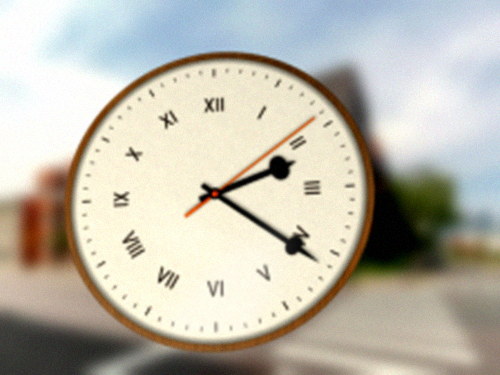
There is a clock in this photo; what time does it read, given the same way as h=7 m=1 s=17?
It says h=2 m=21 s=9
